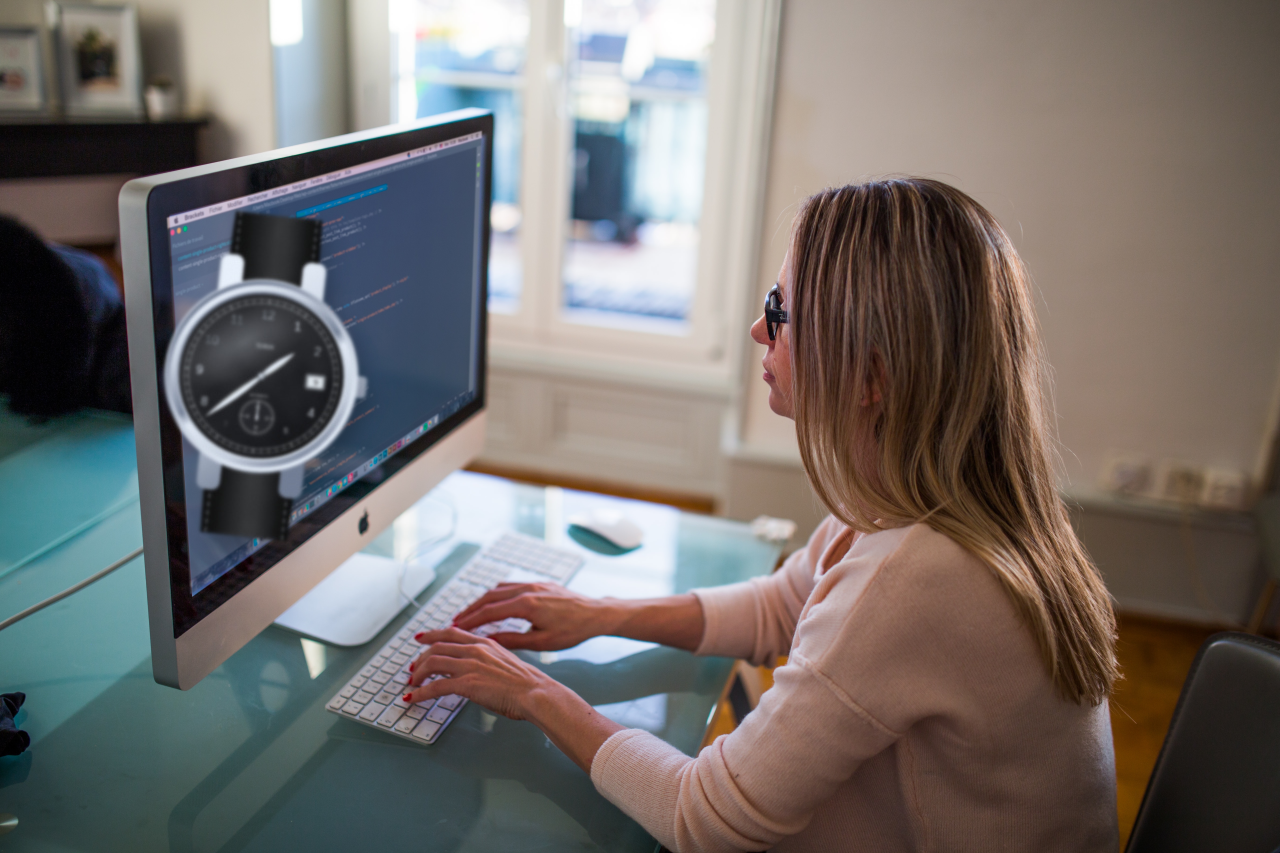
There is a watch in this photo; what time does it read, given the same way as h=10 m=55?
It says h=1 m=38
